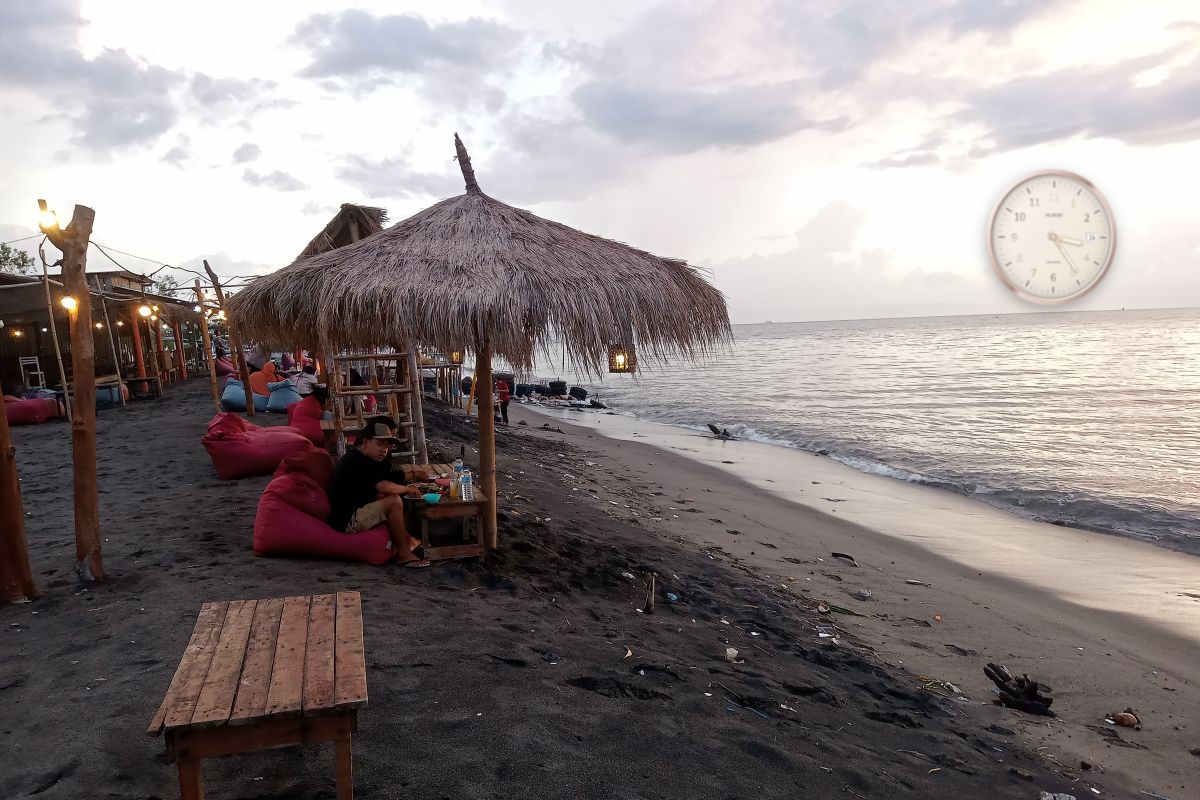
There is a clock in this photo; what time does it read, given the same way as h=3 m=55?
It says h=3 m=24
